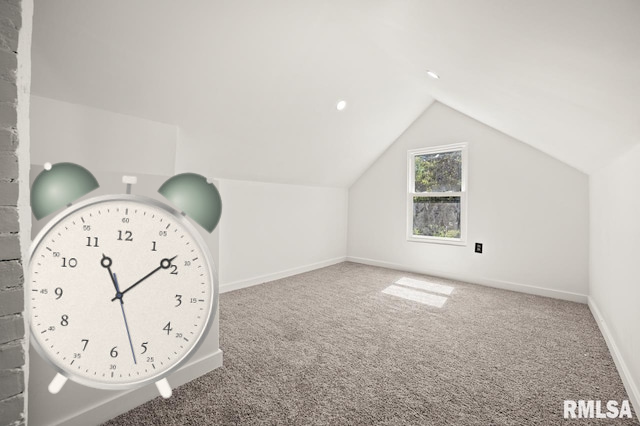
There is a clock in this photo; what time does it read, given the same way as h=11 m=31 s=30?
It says h=11 m=8 s=27
